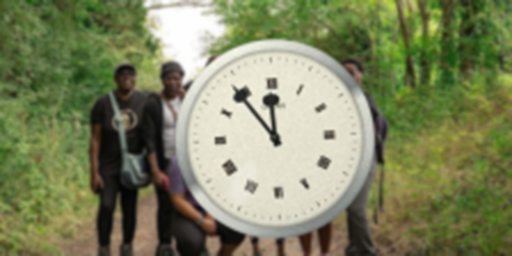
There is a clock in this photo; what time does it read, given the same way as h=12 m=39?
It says h=11 m=54
